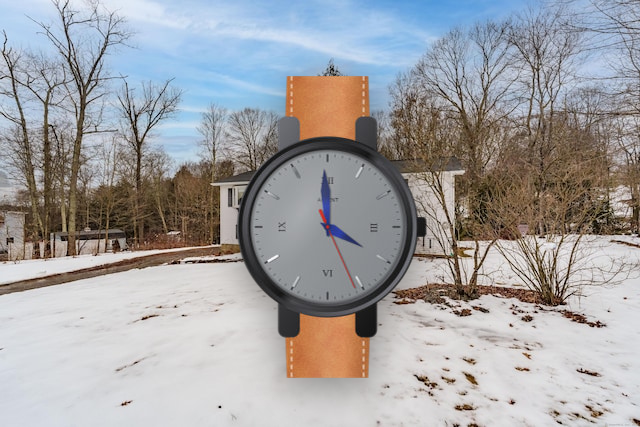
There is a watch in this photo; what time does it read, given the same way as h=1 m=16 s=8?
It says h=3 m=59 s=26
